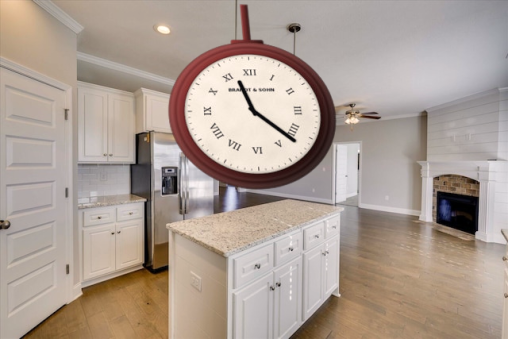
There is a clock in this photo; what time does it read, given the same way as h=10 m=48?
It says h=11 m=22
